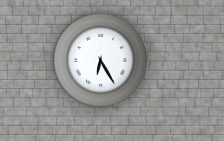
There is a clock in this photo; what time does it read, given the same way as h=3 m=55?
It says h=6 m=25
